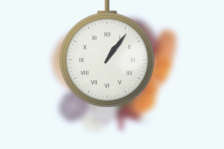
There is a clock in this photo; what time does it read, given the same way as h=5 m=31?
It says h=1 m=6
